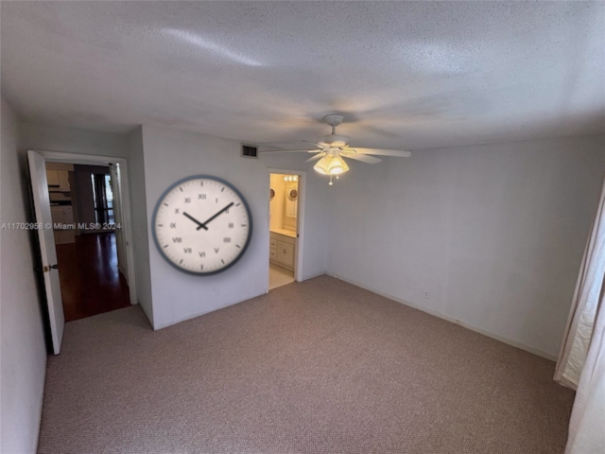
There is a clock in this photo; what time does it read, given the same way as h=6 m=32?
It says h=10 m=9
